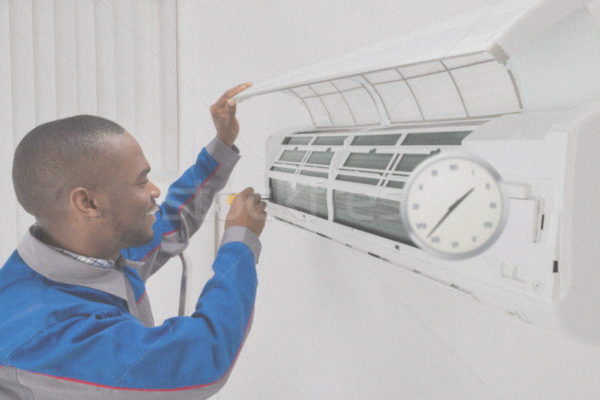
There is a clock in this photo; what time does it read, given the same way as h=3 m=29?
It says h=1 m=37
